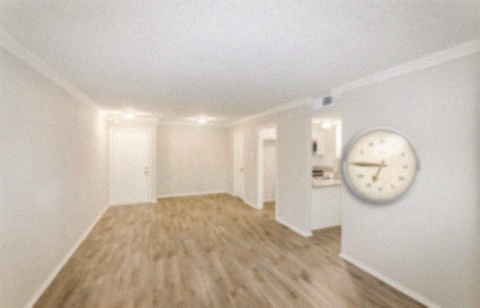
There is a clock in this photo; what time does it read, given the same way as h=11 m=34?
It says h=6 m=45
